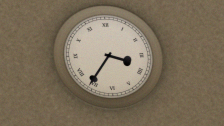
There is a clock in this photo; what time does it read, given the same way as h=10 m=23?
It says h=3 m=36
